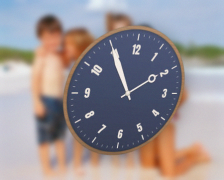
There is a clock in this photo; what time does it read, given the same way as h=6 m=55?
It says h=1 m=55
